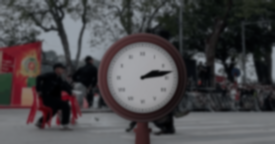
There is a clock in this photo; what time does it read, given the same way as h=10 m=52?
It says h=2 m=13
